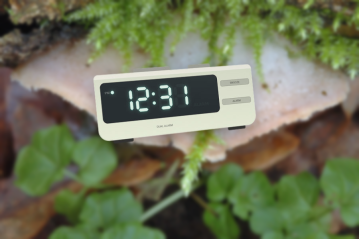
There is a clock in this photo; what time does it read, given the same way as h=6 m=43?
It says h=12 m=31
